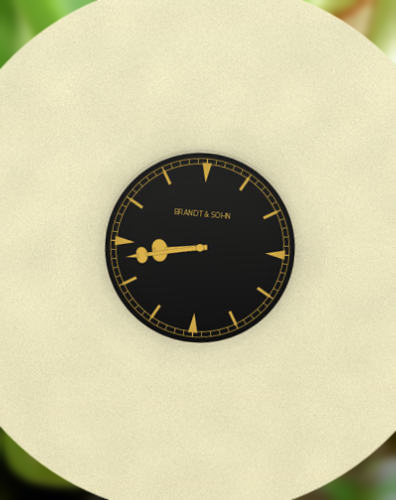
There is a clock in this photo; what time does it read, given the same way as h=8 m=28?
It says h=8 m=43
